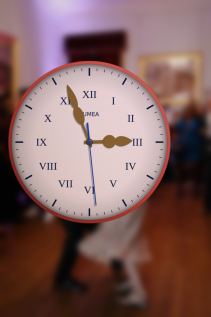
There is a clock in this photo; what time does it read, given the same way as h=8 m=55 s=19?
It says h=2 m=56 s=29
